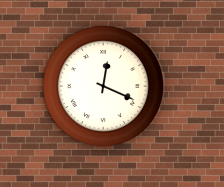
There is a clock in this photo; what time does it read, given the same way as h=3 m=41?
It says h=12 m=19
